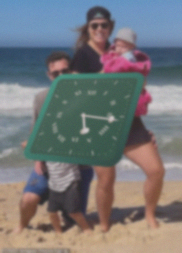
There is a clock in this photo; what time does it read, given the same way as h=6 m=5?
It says h=5 m=16
